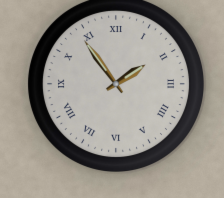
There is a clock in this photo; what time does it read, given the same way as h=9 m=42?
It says h=1 m=54
